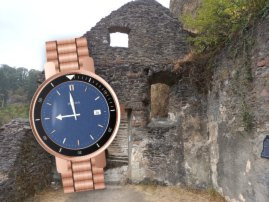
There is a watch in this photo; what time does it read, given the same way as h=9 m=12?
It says h=8 m=59
